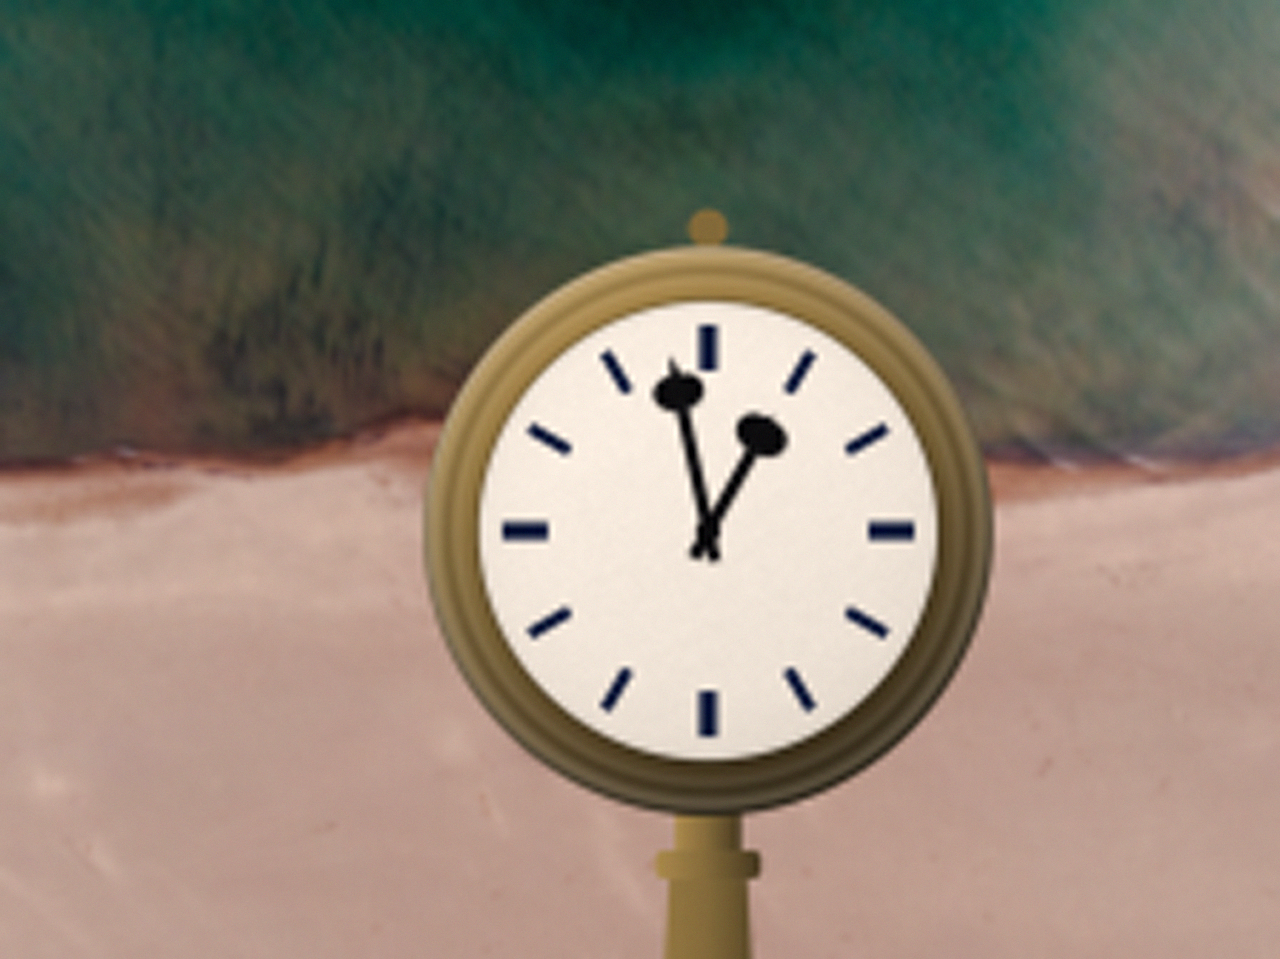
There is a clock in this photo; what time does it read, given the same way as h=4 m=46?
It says h=12 m=58
